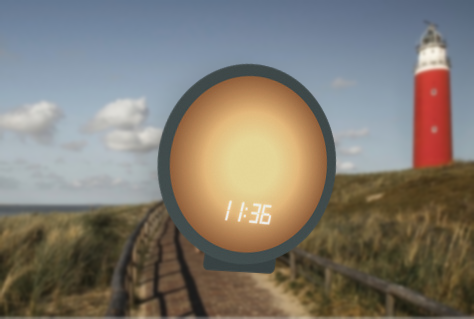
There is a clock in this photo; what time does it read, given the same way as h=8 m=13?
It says h=11 m=36
